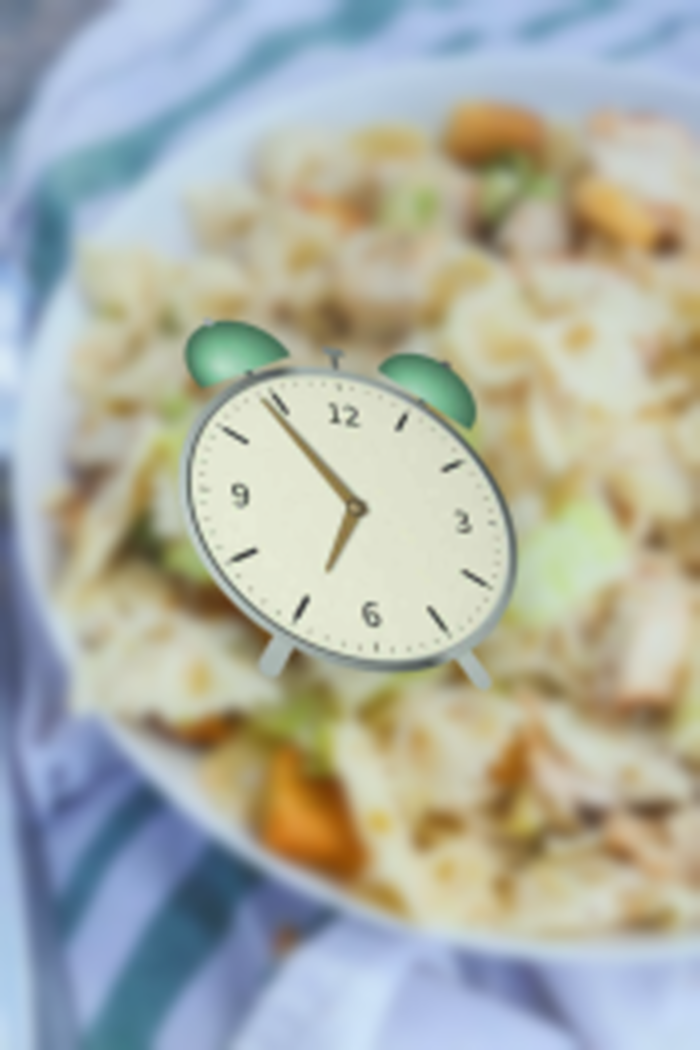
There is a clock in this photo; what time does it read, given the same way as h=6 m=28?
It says h=6 m=54
